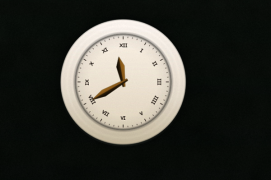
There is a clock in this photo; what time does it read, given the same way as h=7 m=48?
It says h=11 m=40
